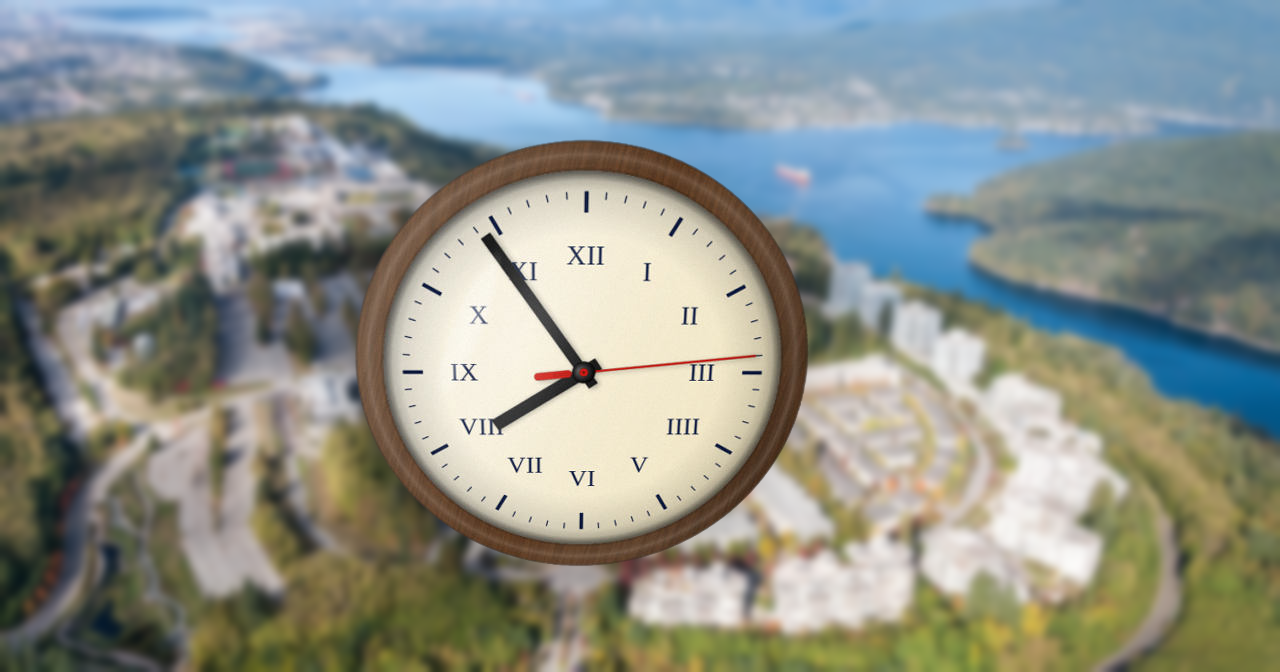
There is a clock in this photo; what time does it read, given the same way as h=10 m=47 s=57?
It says h=7 m=54 s=14
